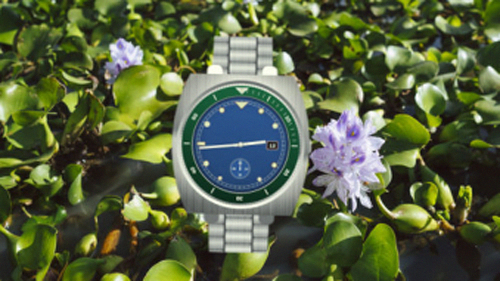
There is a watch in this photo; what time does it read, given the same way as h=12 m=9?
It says h=2 m=44
